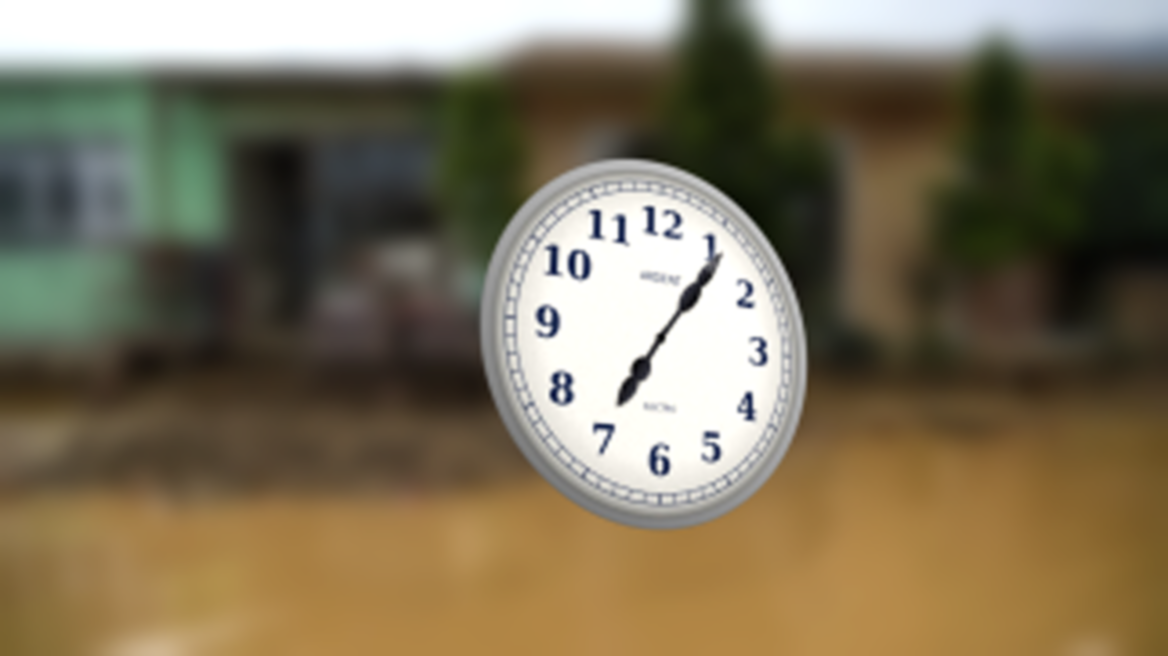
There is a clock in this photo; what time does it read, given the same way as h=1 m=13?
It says h=7 m=6
